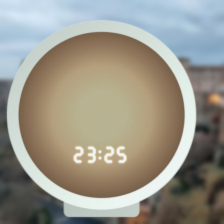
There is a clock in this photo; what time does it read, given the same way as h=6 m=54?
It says h=23 m=25
